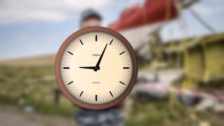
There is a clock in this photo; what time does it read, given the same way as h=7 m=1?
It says h=9 m=4
